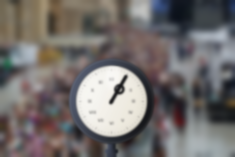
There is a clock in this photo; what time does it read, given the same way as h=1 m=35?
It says h=1 m=5
